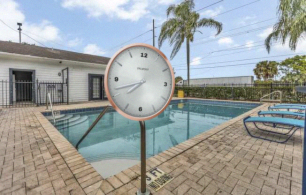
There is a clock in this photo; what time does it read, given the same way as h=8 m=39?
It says h=7 m=42
